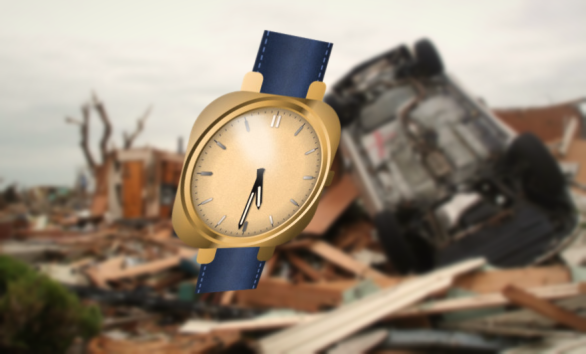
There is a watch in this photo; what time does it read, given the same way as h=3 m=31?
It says h=5 m=31
